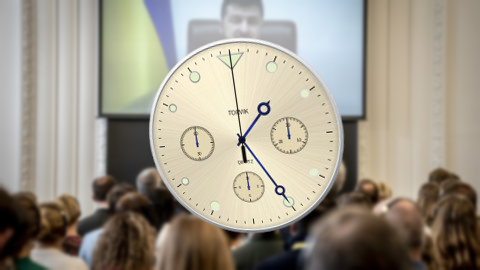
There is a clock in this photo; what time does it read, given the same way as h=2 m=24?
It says h=1 m=25
